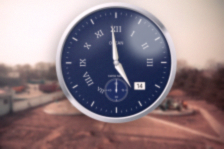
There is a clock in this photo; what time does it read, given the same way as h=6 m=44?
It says h=4 m=59
